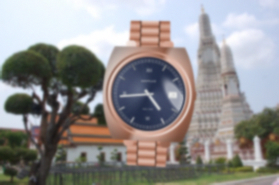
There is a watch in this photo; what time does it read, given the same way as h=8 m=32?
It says h=4 m=44
